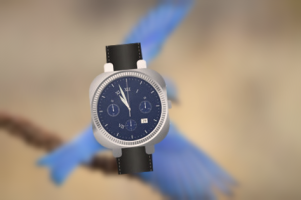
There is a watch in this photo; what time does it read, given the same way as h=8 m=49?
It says h=10 m=57
